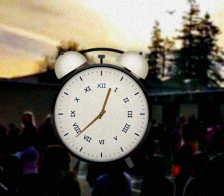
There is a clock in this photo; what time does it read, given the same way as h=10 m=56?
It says h=12 m=38
